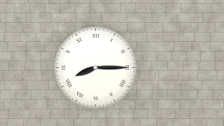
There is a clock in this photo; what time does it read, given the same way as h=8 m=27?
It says h=8 m=15
